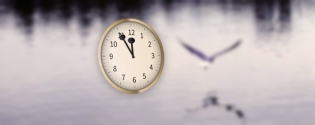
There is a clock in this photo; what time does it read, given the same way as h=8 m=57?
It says h=11 m=55
